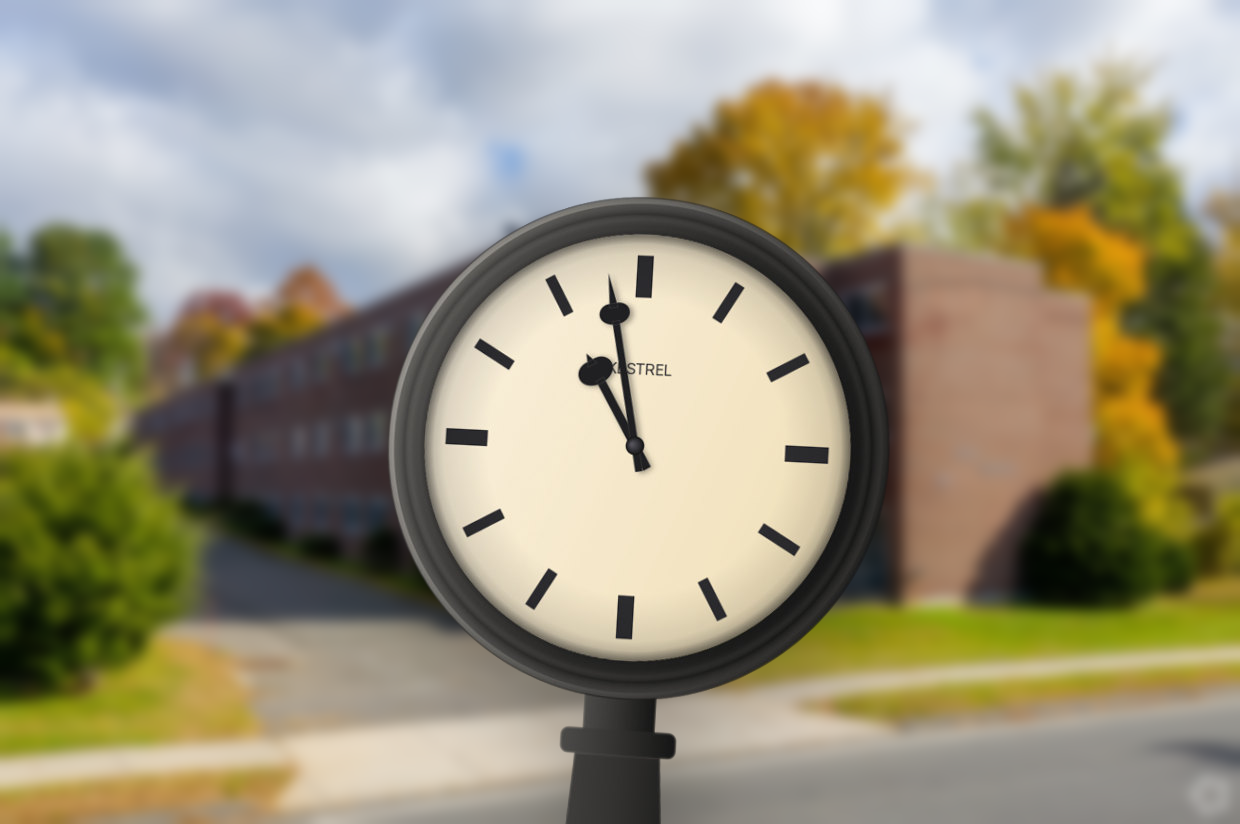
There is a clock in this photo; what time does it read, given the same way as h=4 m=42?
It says h=10 m=58
